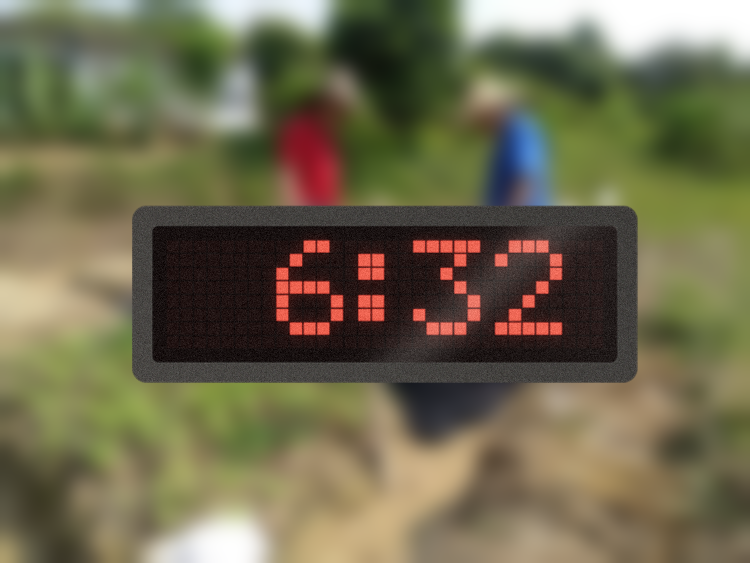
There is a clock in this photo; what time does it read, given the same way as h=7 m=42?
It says h=6 m=32
